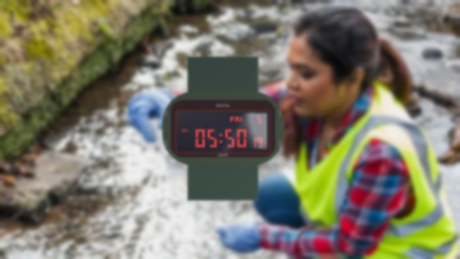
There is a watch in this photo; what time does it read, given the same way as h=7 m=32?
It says h=5 m=50
